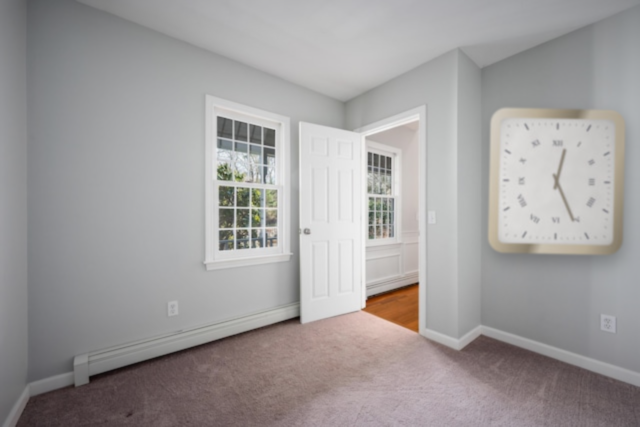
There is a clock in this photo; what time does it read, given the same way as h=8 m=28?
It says h=12 m=26
